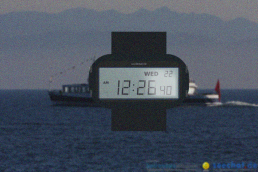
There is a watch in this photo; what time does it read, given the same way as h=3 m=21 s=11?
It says h=12 m=26 s=40
